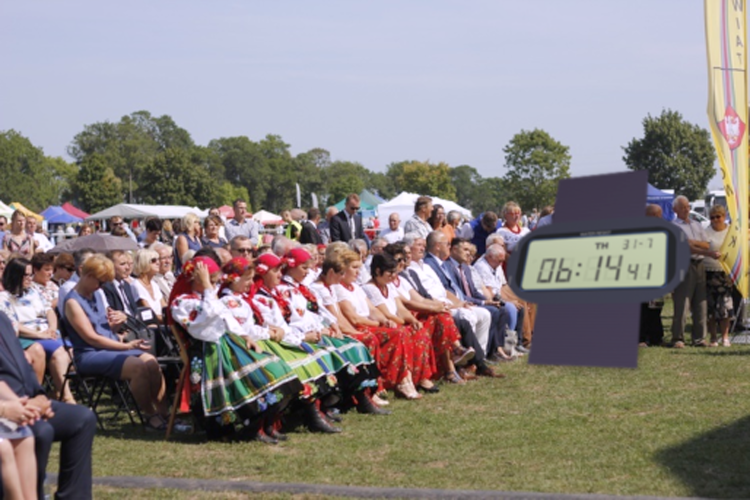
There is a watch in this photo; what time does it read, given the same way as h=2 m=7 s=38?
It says h=6 m=14 s=41
